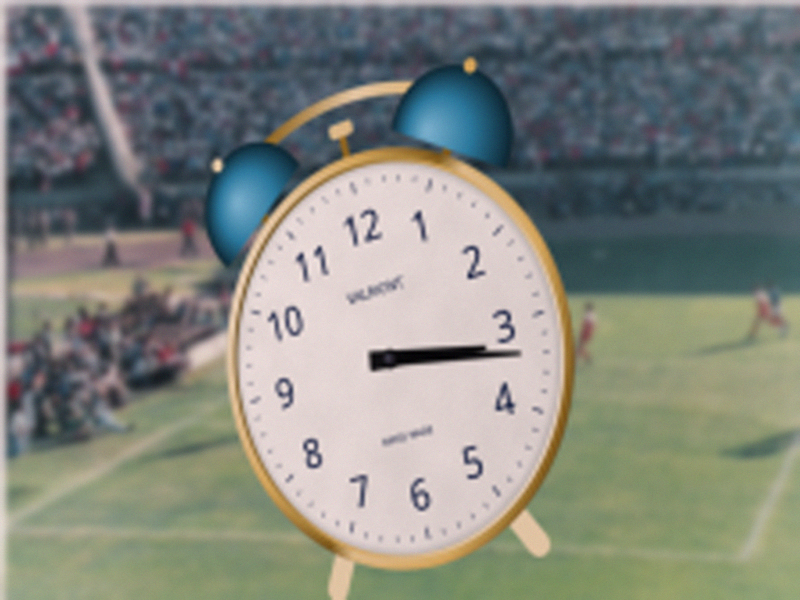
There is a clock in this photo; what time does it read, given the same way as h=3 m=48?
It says h=3 m=17
